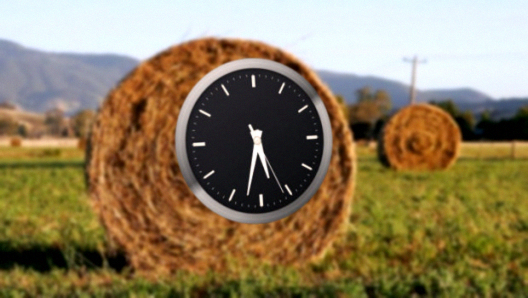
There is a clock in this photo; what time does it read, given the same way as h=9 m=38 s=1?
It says h=5 m=32 s=26
